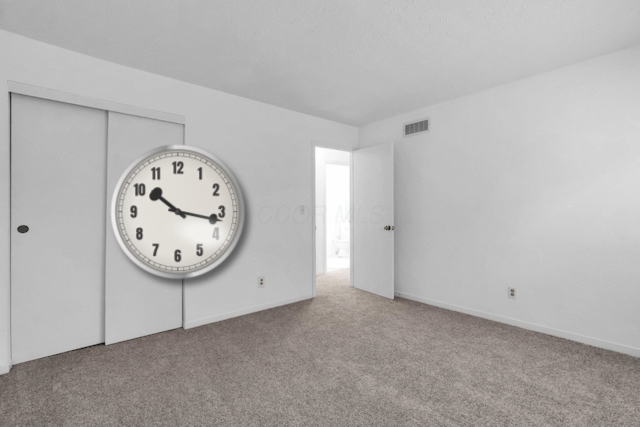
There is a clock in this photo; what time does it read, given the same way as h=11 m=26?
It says h=10 m=17
